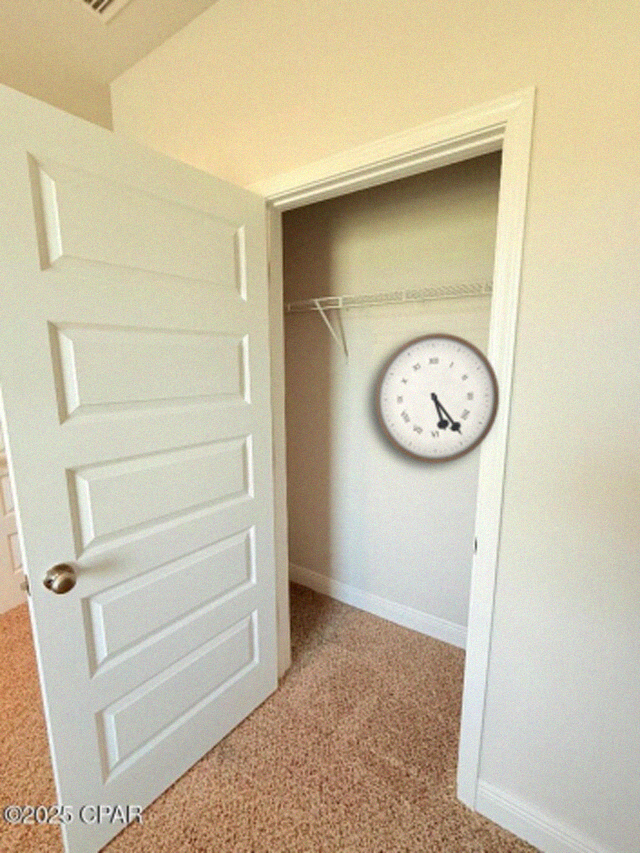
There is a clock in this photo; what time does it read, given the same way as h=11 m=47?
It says h=5 m=24
